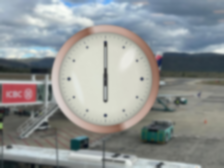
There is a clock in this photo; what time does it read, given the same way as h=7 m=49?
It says h=6 m=0
